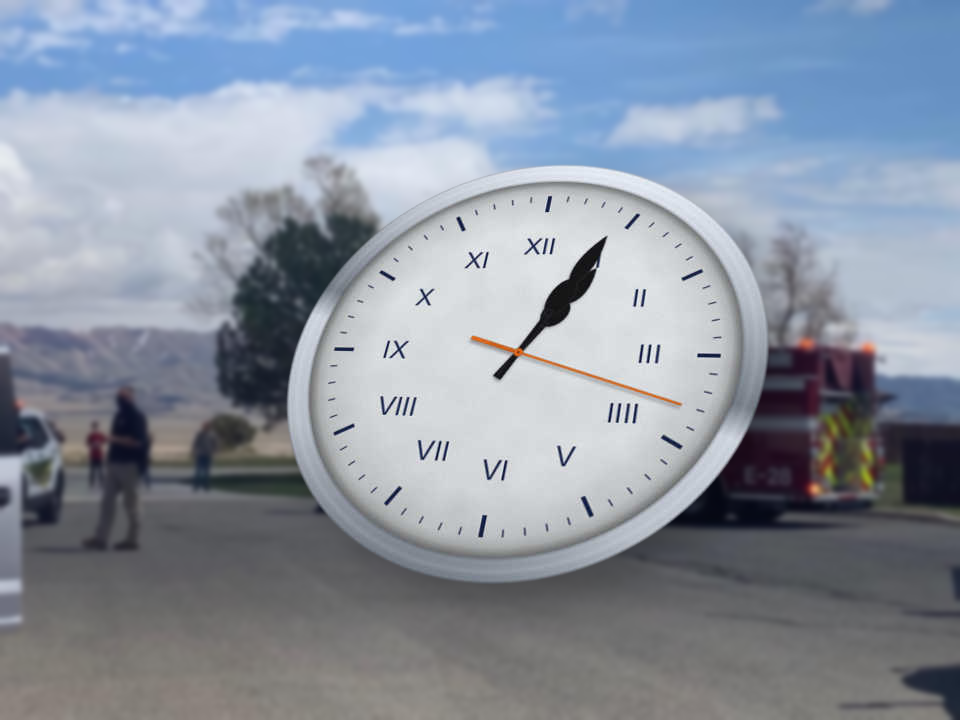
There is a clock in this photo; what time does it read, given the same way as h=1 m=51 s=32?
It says h=1 m=4 s=18
